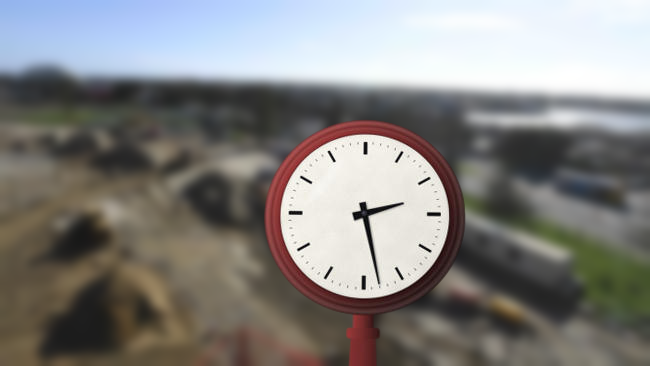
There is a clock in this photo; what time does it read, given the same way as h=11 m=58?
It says h=2 m=28
